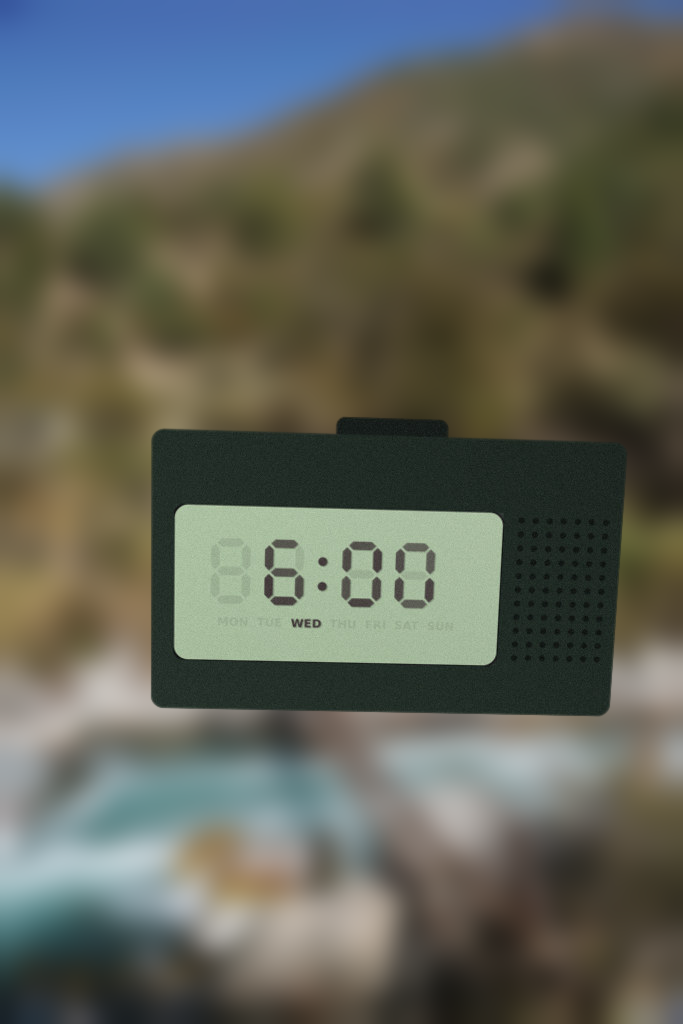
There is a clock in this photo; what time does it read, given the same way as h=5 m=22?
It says h=6 m=0
